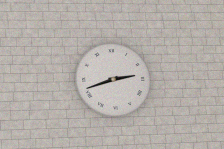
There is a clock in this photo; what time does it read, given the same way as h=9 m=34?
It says h=2 m=42
